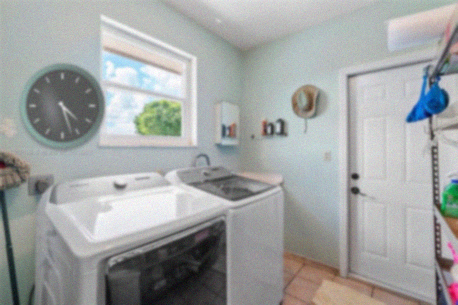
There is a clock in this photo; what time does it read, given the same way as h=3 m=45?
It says h=4 m=27
